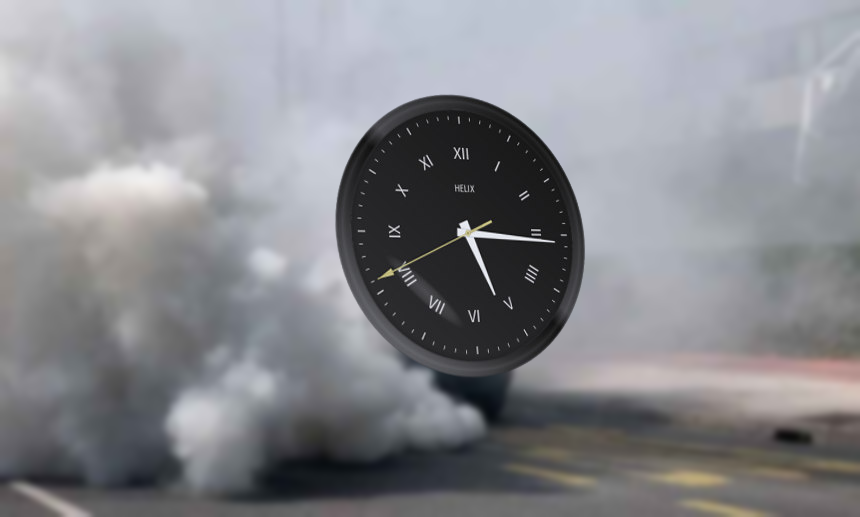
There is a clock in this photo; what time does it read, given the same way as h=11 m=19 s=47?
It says h=5 m=15 s=41
